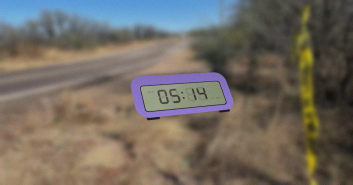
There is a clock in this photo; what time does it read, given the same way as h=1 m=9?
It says h=5 m=14
